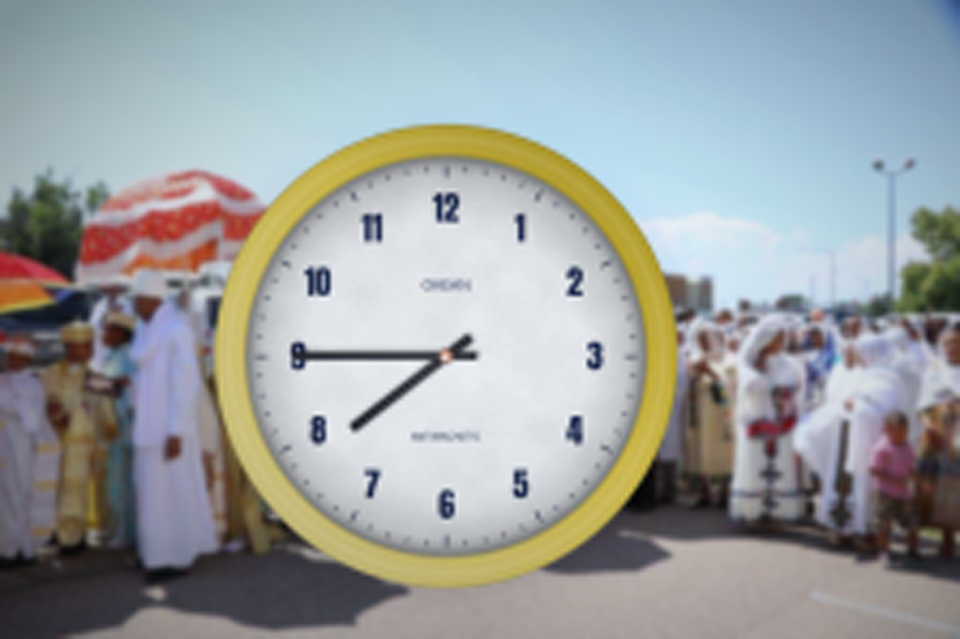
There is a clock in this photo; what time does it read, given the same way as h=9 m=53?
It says h=7 m=45
